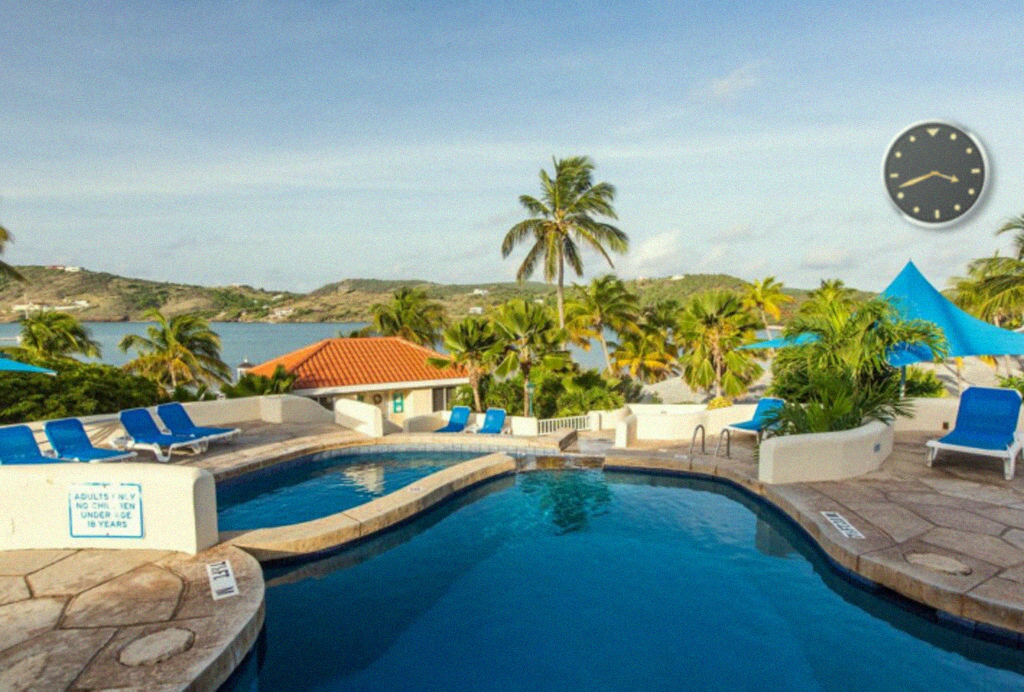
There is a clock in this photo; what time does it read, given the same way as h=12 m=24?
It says h=3 m=42
